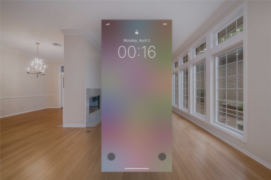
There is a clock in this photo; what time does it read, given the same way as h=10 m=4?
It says h=0 m=16
